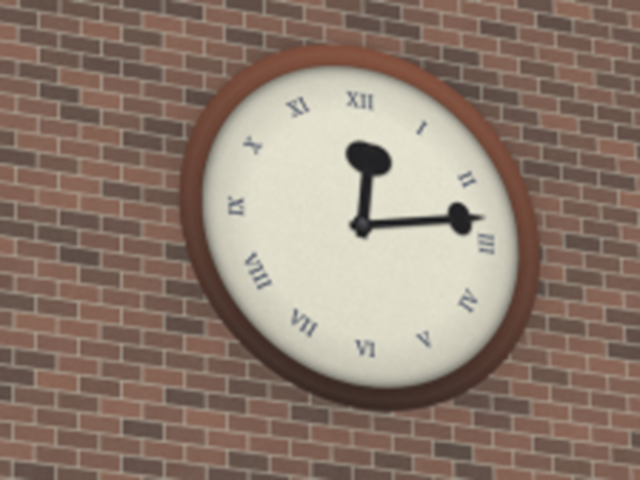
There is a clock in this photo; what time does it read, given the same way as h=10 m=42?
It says h=12 m=13
